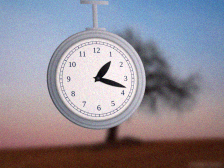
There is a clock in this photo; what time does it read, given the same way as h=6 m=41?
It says h=1 m=18
